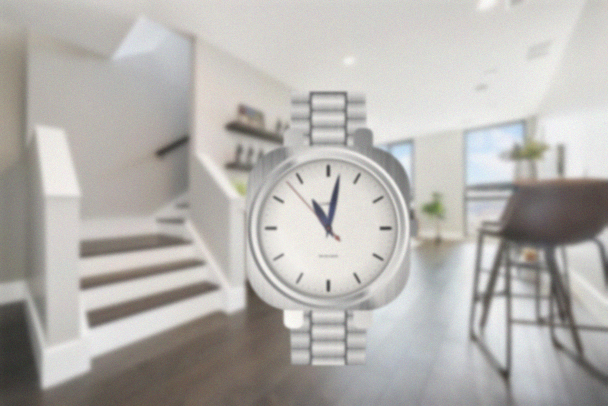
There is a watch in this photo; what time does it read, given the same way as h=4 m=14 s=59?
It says h=11 m=1 s=53
